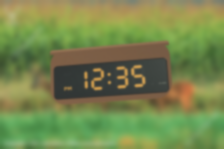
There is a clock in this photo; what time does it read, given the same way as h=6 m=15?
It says h=12 m=35
